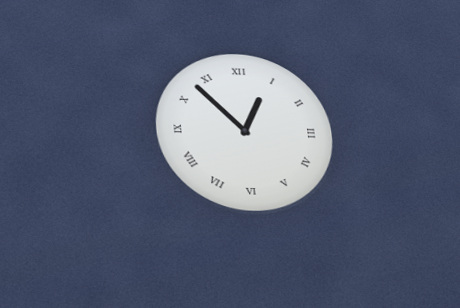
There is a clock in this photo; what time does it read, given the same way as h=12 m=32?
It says h=12 m=53
